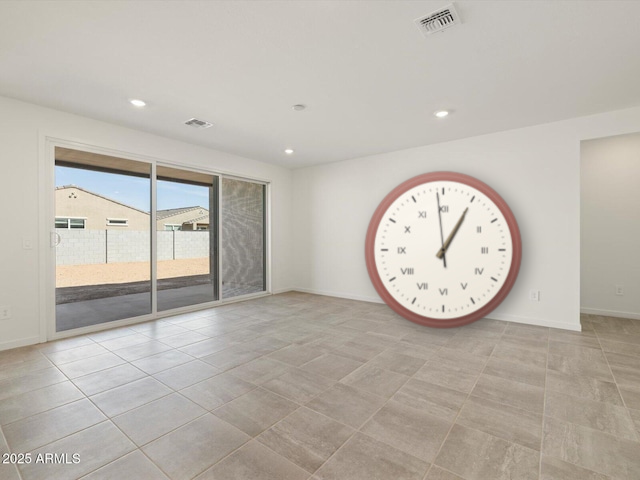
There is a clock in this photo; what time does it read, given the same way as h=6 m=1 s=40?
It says h=1 m=4 s=59
